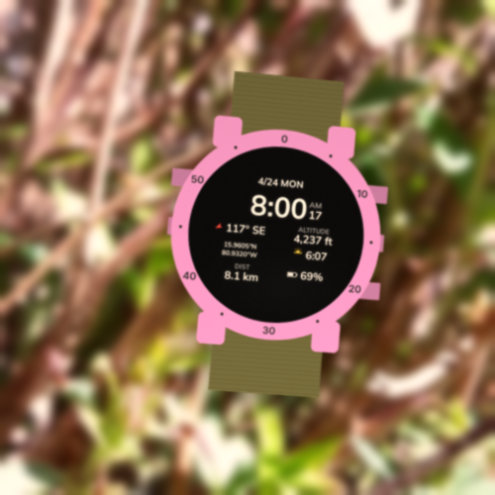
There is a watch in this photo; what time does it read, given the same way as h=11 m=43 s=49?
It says h=8 m=0 s=17
